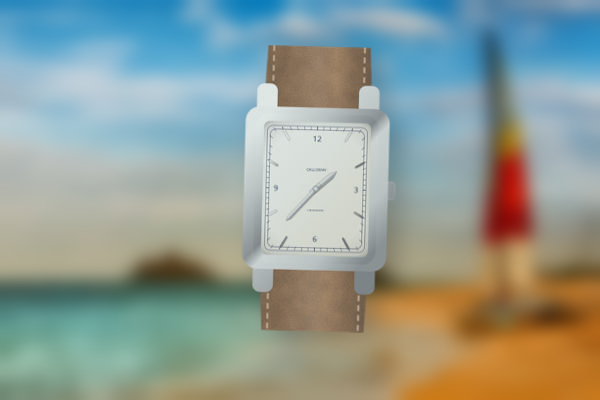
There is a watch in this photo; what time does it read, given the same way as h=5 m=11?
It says h=1 m=37
